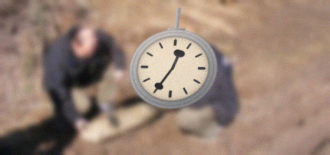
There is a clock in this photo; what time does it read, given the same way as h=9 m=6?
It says h=12 m=35
